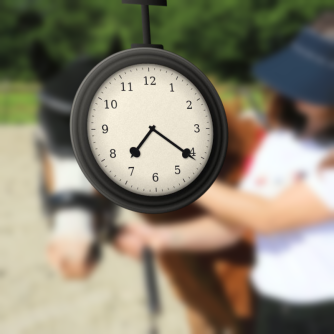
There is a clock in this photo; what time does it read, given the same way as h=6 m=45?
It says h=7 m=21
